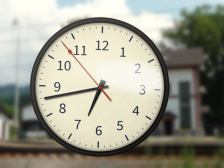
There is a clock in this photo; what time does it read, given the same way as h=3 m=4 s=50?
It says h=6 m=42 s=53
